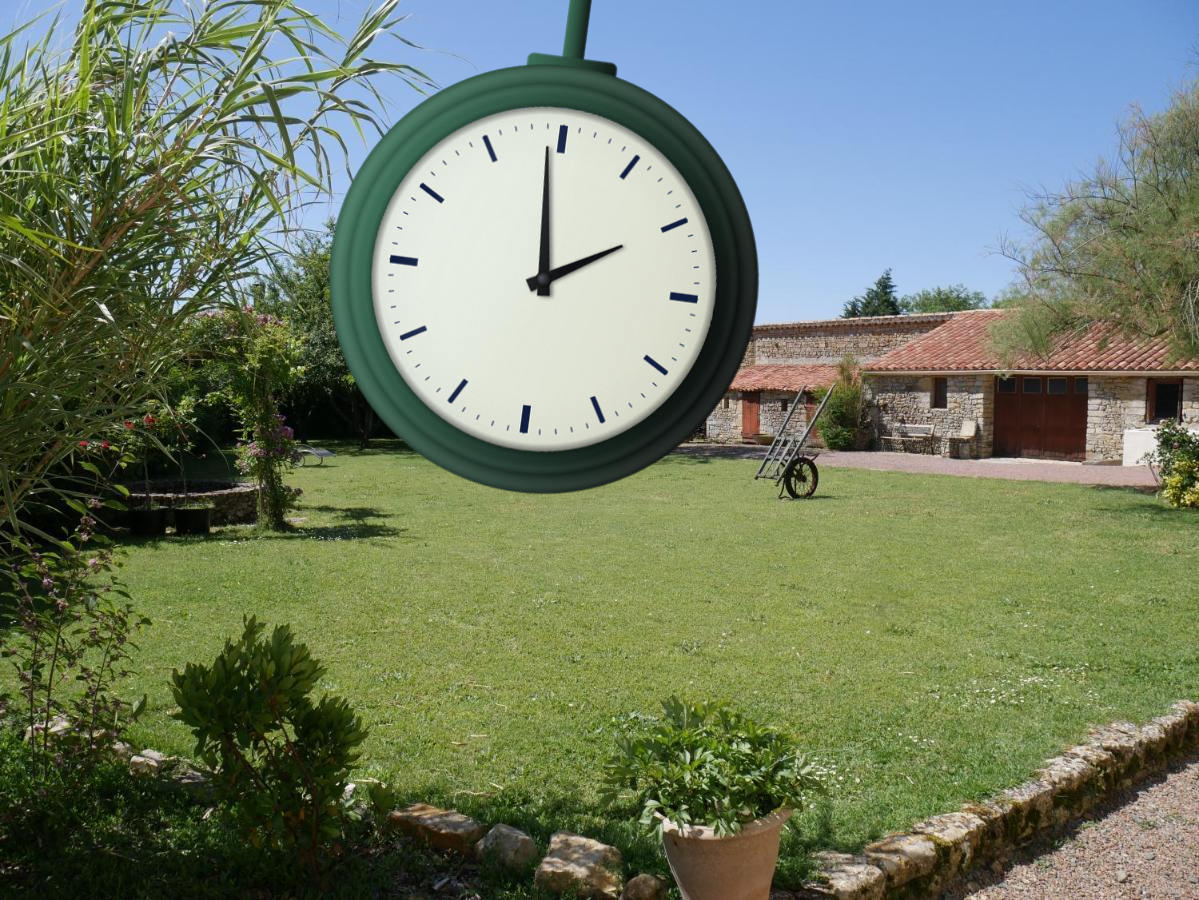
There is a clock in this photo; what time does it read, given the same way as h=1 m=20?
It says h=1 m=59
